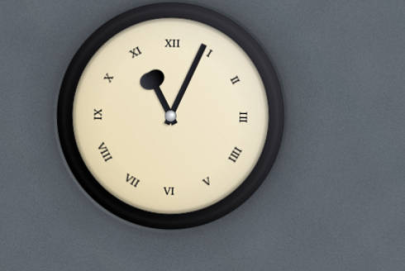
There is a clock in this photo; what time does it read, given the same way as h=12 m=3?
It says h=11 m=4
